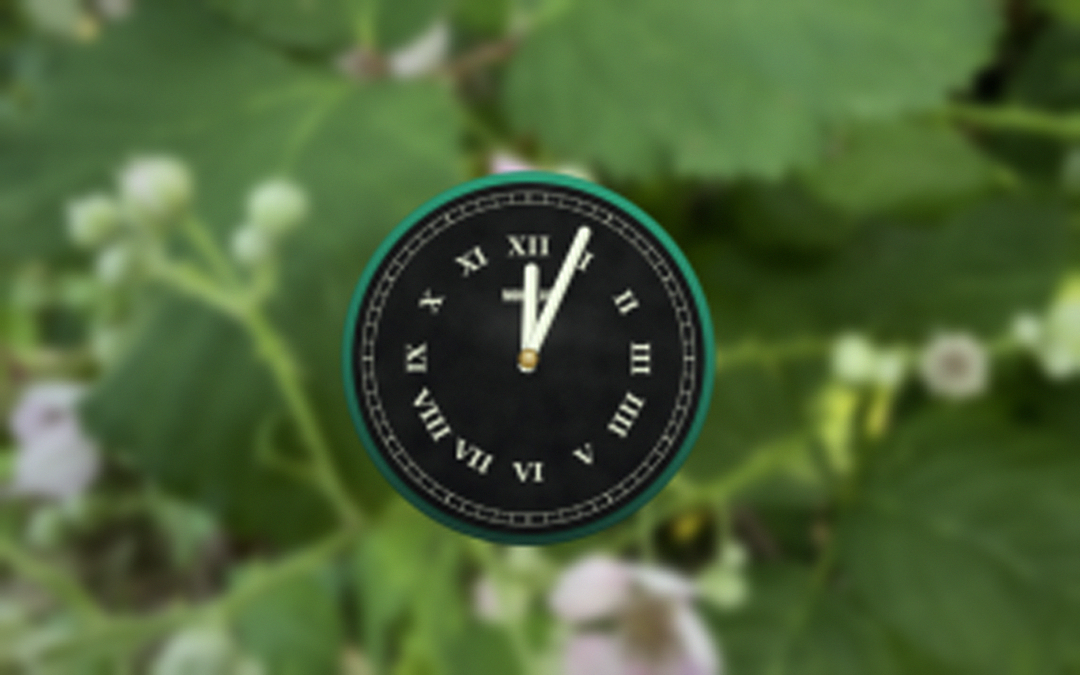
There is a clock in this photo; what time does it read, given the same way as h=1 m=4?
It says h=12 m=4
